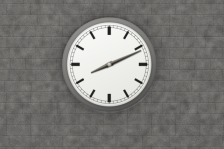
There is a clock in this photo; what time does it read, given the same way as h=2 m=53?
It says h=8 m=11
